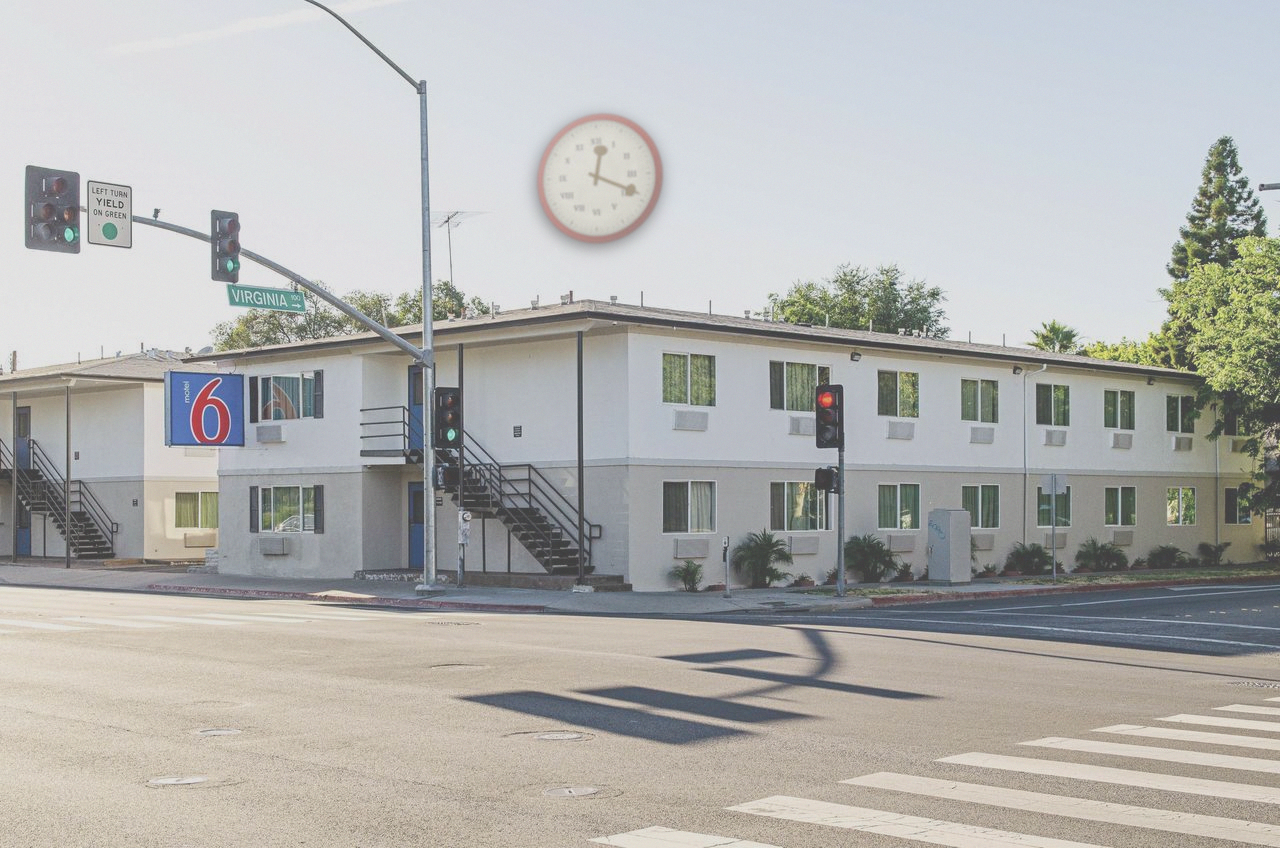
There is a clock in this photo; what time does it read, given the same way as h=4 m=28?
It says h=12 m=19
